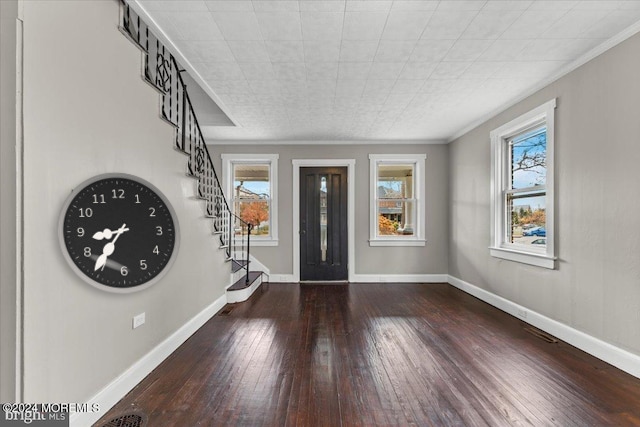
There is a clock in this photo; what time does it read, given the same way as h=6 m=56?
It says h=8 m=36
